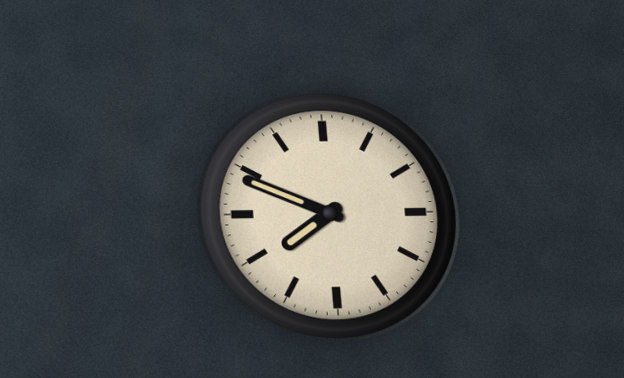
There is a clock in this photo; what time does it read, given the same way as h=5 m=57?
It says h=7 m=49
